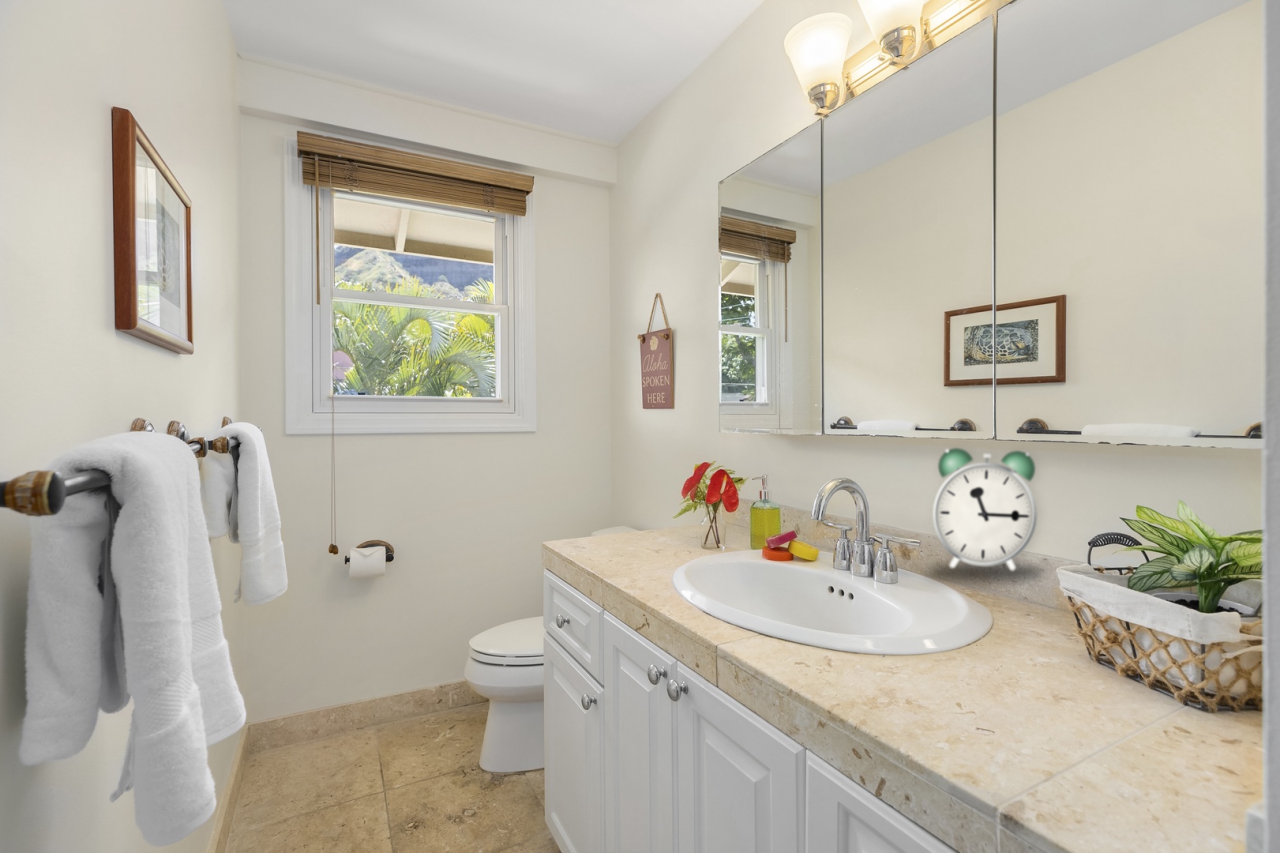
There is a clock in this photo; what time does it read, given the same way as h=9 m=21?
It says h=11 m=15
